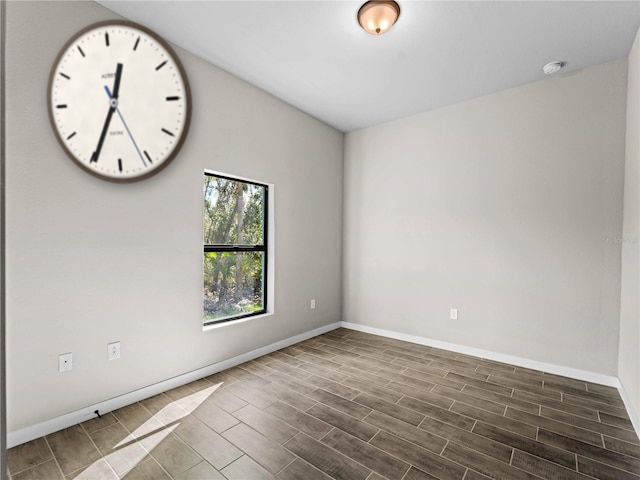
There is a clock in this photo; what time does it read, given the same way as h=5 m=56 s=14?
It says h=12 m=34 s=26
